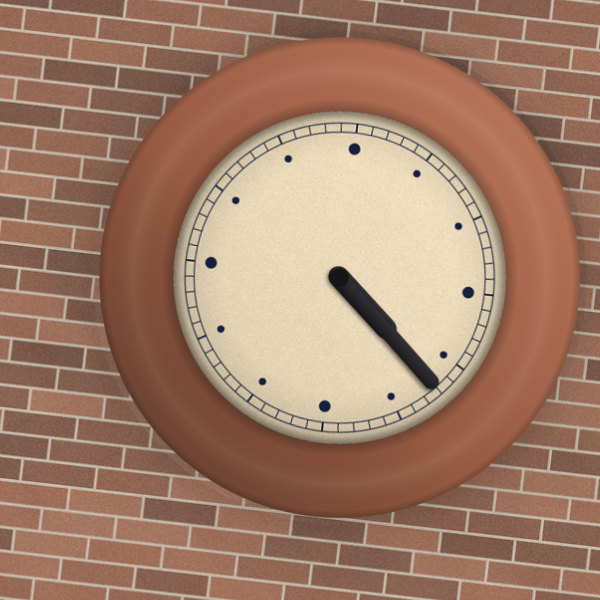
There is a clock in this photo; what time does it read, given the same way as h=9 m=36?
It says h=4 m=22
